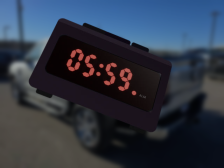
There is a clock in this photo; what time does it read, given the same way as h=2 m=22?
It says h=5 m=59
